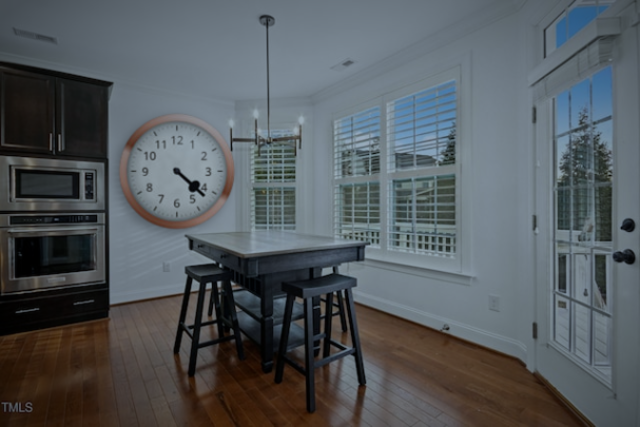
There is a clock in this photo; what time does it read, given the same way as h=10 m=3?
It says h=4 m=22
